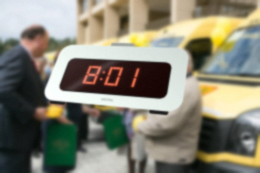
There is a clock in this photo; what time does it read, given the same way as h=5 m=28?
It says h=8 m=1
